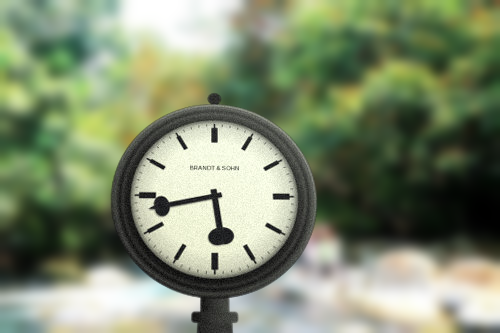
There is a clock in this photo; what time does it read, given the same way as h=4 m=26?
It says h=5 m=43
